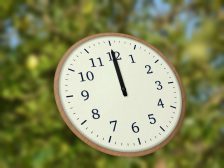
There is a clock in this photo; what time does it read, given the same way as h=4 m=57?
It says h=12 m=0
